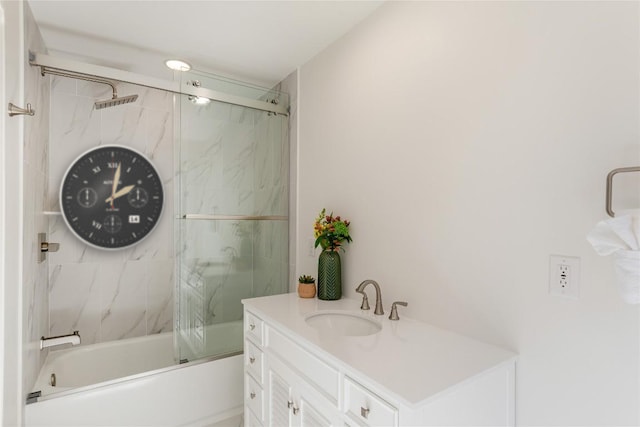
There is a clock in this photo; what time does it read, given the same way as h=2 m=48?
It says h=2 m=2
